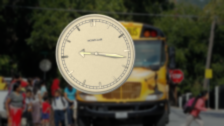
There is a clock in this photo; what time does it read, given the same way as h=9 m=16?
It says h=9 m=17
